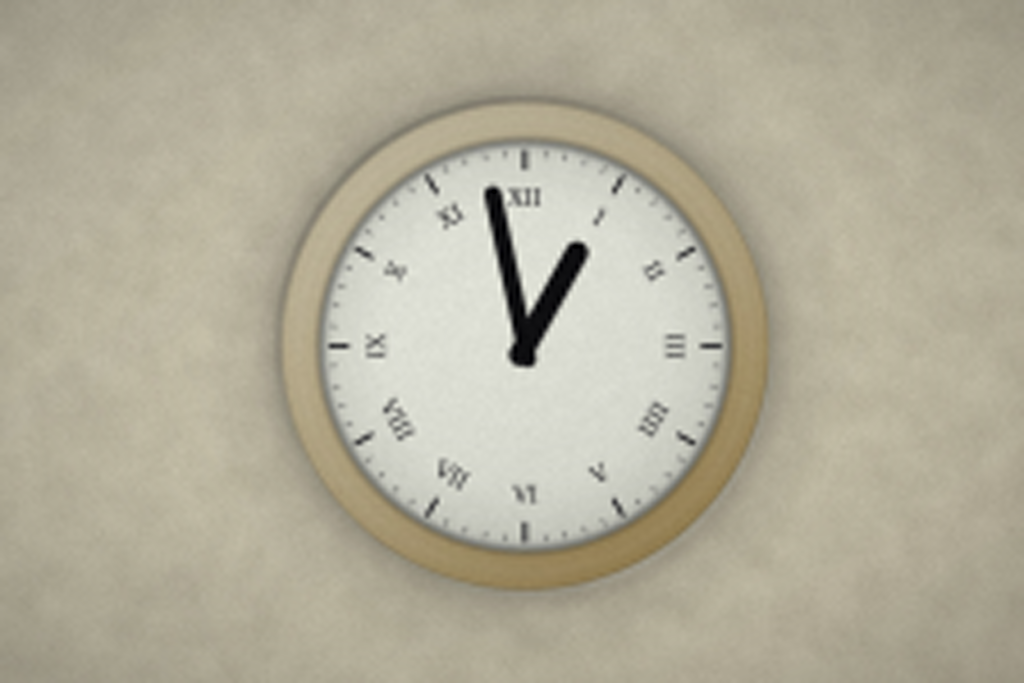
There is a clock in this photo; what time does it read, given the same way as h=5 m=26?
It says h=12 m=58
